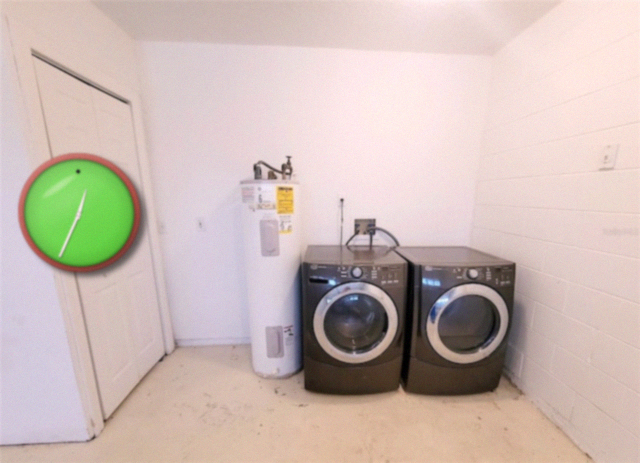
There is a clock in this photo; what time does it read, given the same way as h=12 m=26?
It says h=12 m=34
